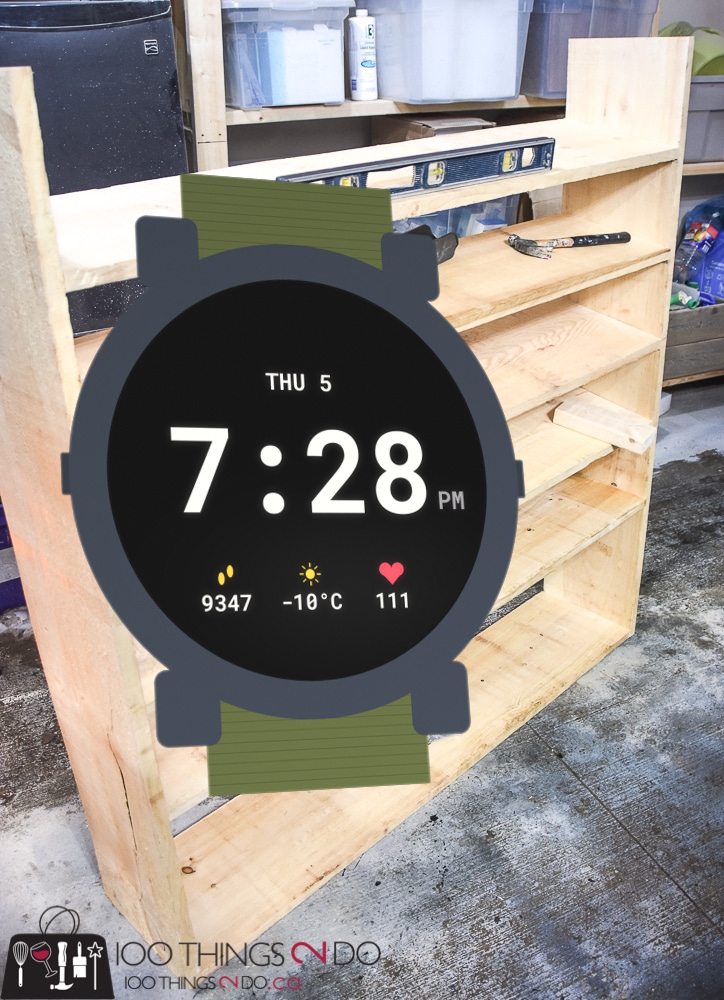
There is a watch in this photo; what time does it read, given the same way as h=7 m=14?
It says h=7 m=28
